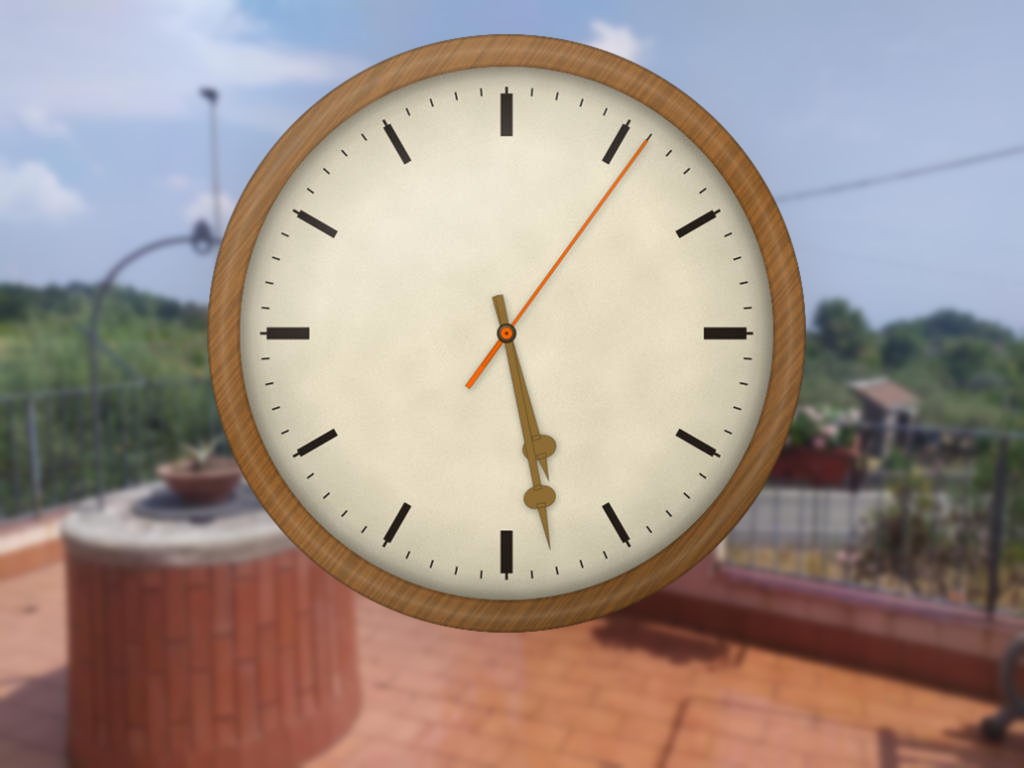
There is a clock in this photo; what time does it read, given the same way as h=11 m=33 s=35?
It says h=5 m=28 s=6
